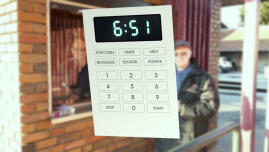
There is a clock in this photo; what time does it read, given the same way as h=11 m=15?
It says h=6 m=51
